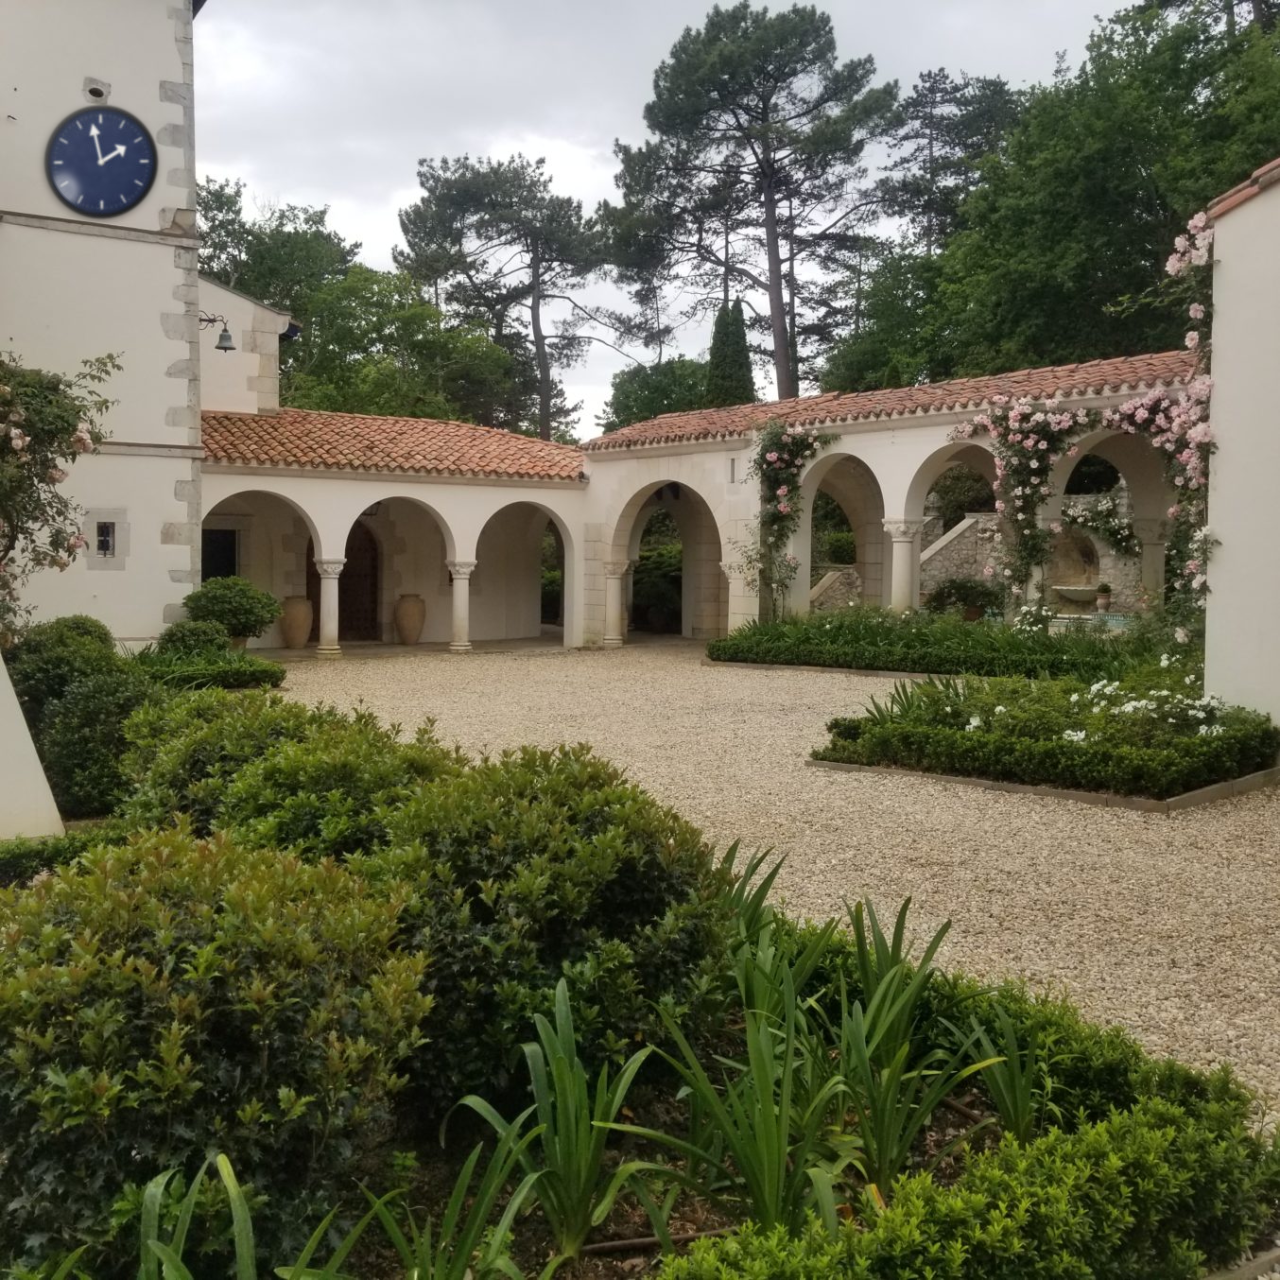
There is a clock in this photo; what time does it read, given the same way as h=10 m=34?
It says h=1 m=58
